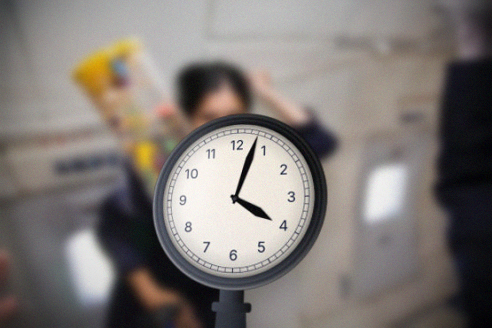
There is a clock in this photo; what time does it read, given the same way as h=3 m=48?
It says h=4 m=3
